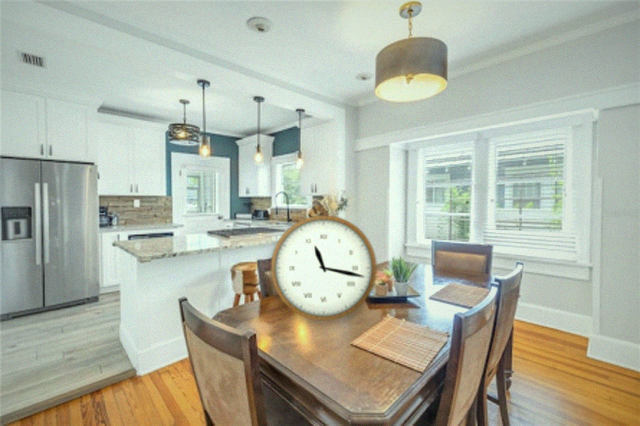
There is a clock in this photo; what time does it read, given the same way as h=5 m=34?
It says h=11 m=17
